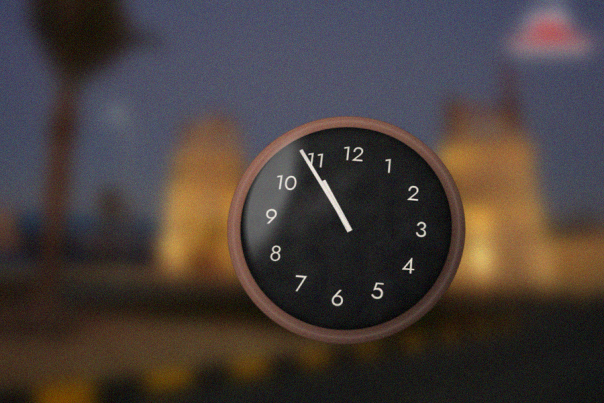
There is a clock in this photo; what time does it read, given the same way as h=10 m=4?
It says h=10 m=54
